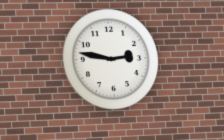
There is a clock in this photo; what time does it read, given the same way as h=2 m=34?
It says h=2 m=47
